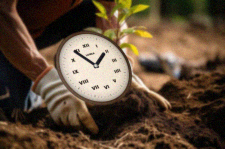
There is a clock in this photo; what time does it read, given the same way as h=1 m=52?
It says h=1 m=54
